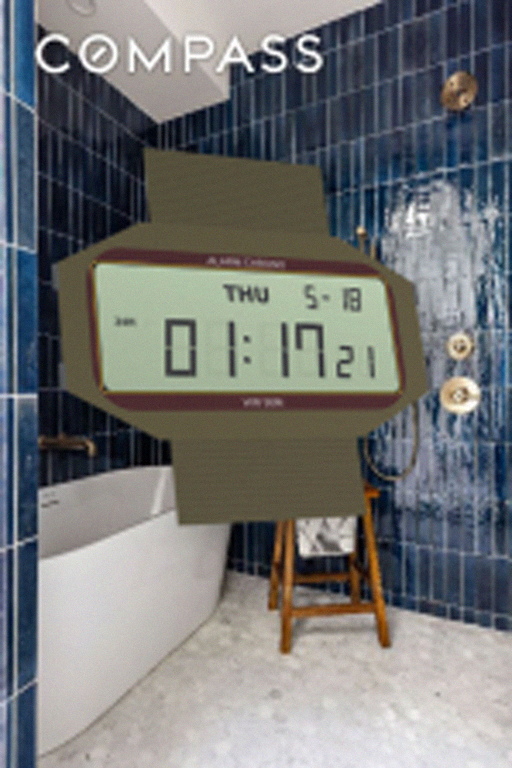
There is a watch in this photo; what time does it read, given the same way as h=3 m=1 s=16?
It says h=1 m=17 s=21
